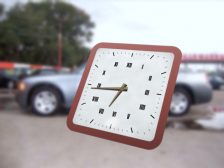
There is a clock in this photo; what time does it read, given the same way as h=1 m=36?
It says h=6 m=44
